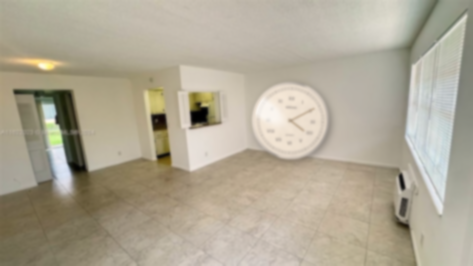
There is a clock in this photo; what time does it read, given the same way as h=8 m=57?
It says h=4 m=10
